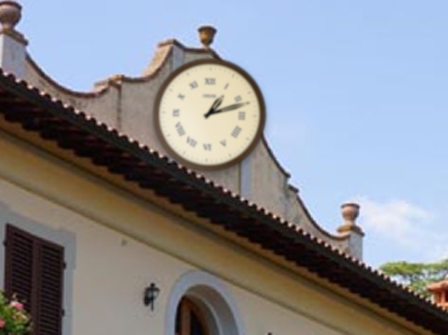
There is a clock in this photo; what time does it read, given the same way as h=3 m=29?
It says h=1 m=12
